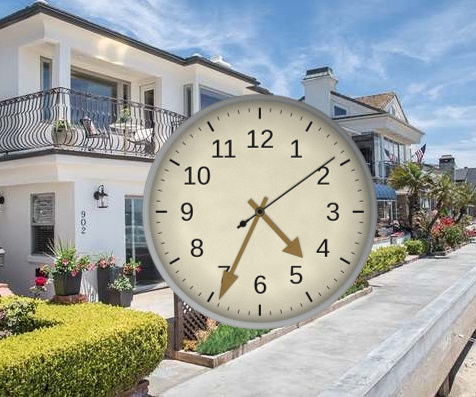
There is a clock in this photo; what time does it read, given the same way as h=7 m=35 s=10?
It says h=4 m=34 s=9
